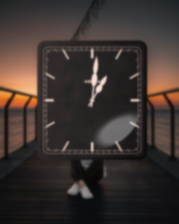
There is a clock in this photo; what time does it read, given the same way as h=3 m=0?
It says h=1 m=1
